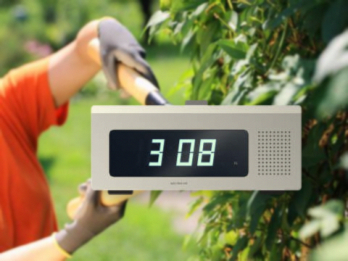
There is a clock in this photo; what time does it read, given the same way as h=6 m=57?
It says h=3 m=8
